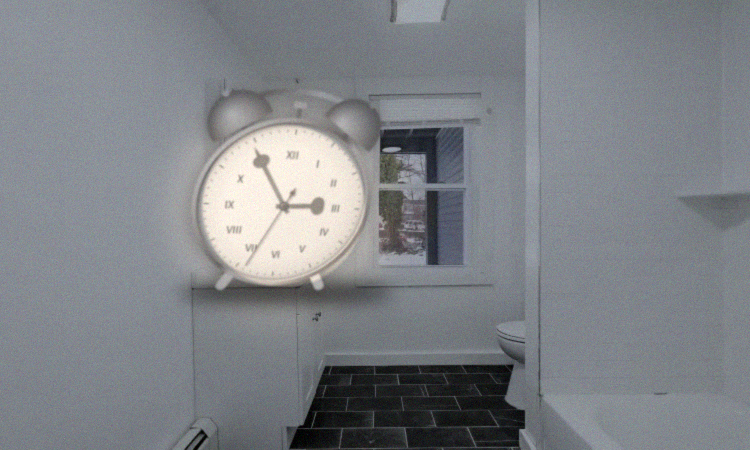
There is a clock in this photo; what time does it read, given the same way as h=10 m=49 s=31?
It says h=2 m=54 s=34
